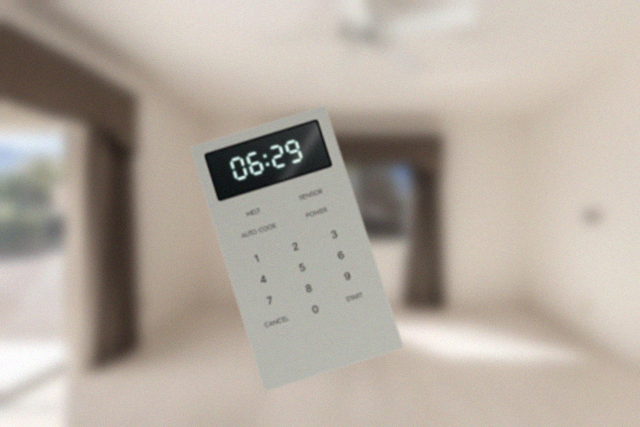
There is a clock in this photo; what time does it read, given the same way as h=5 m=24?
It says h=6 m=29
